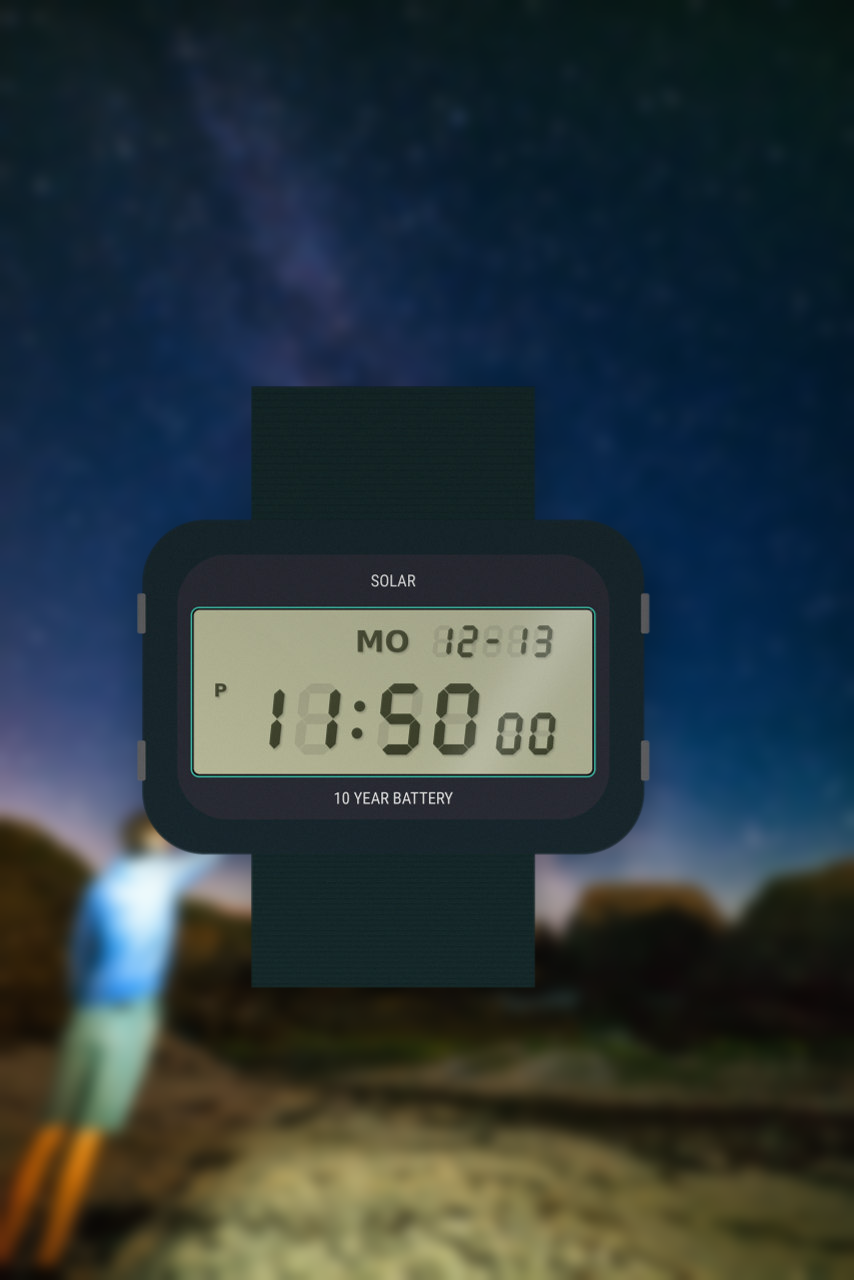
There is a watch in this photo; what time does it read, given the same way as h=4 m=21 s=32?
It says h=11 m=50 s=0
